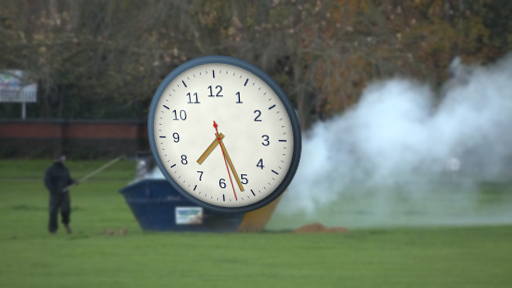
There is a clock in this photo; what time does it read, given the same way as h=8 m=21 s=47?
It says h=7 m=26 s=28
